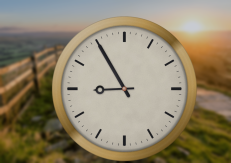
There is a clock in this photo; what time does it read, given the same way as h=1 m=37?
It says h=8 m=55
